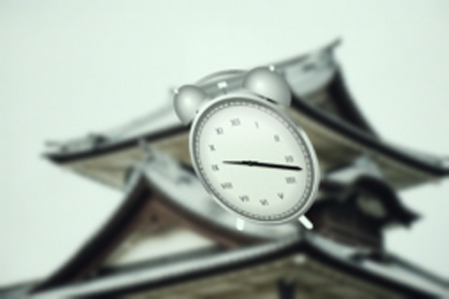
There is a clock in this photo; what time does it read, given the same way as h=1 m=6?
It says h=9 m=17
